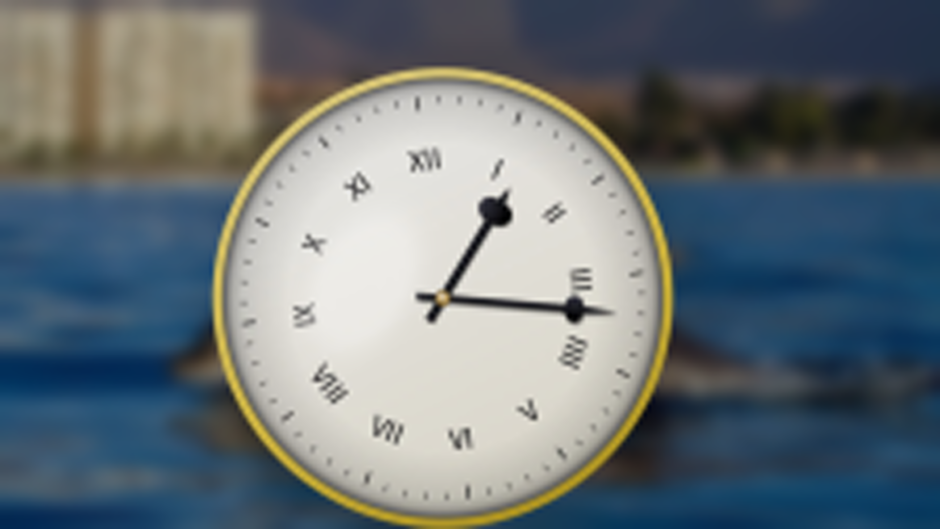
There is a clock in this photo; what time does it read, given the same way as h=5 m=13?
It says h=1 m=17
